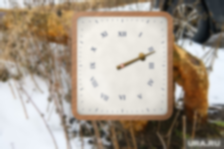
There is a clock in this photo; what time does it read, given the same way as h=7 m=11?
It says h=2 m=11
